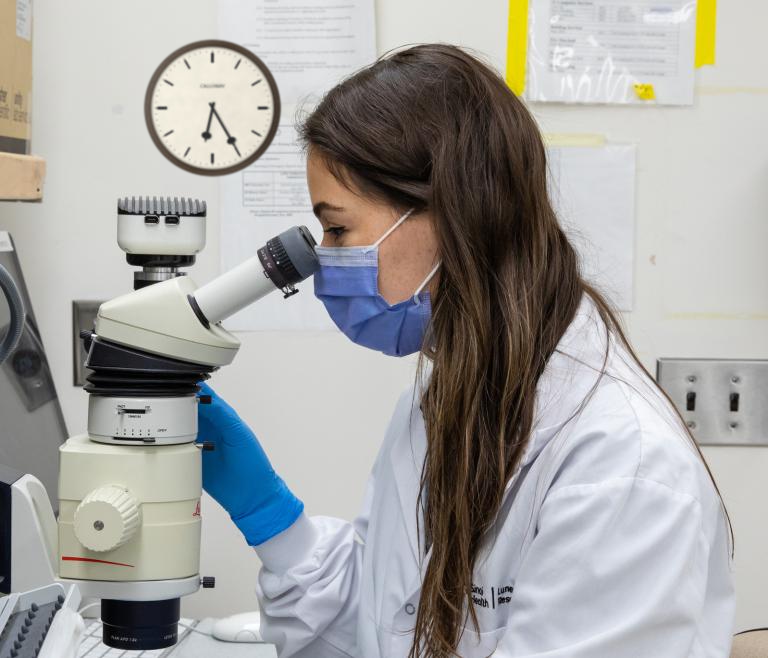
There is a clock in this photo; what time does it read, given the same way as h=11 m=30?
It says h=6 m=25
